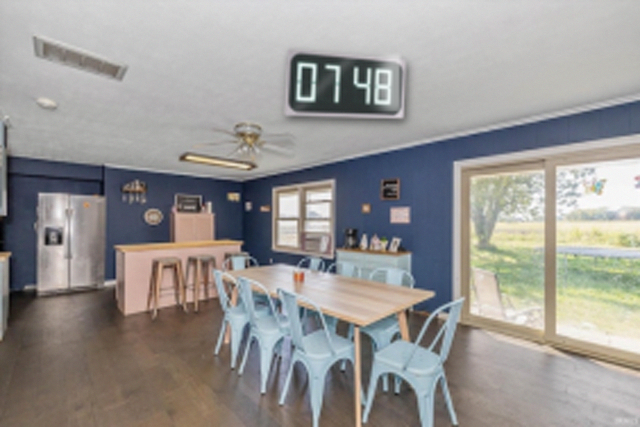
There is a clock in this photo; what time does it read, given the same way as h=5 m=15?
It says h=7 m=48
